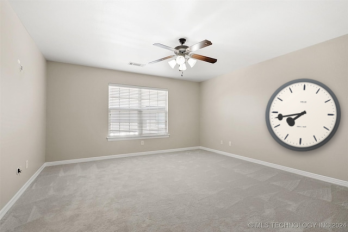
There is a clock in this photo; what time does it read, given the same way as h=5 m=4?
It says h=7 m=43
